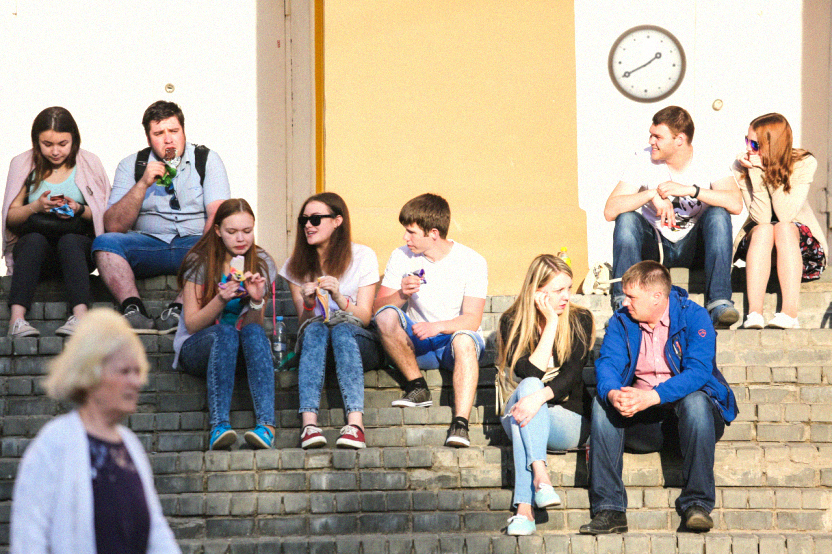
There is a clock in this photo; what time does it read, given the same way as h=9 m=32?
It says h=1 m=40
